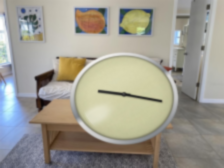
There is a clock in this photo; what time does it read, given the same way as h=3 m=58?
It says h=9 m=17
